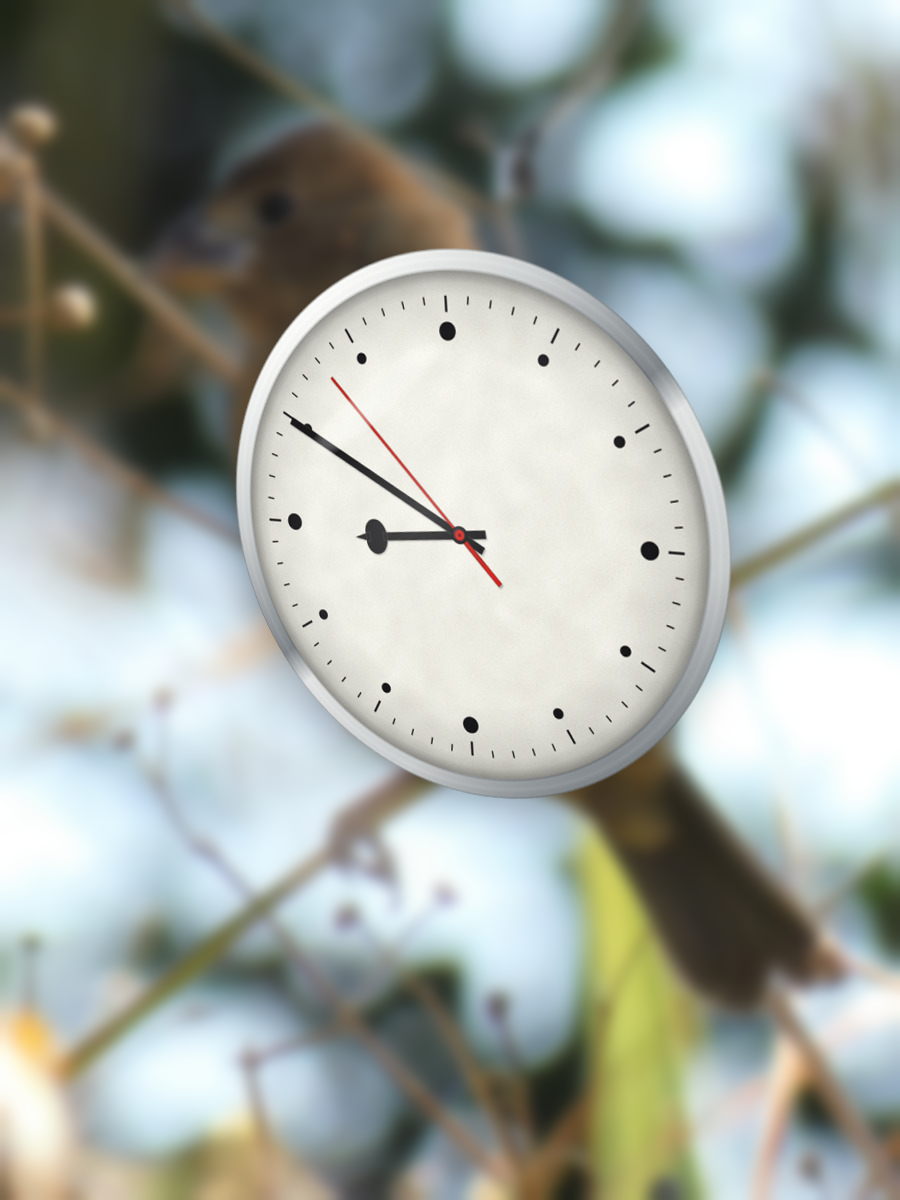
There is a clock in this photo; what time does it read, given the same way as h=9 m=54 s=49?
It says h=8 m=49 s=53
